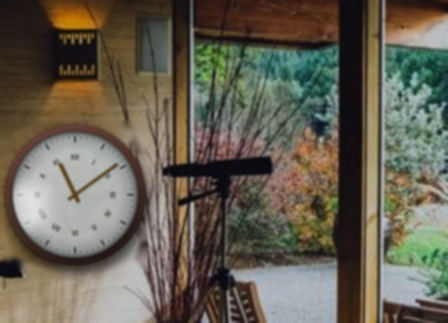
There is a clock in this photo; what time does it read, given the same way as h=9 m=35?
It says h=11 m=9
